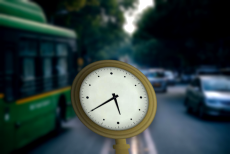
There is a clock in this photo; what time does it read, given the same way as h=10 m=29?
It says h=5 m=40
